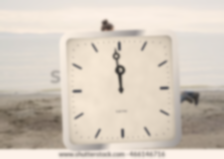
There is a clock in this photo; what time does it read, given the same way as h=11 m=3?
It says h=11 m=59
